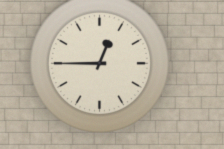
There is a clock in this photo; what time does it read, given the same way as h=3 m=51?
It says h=12 m=45
